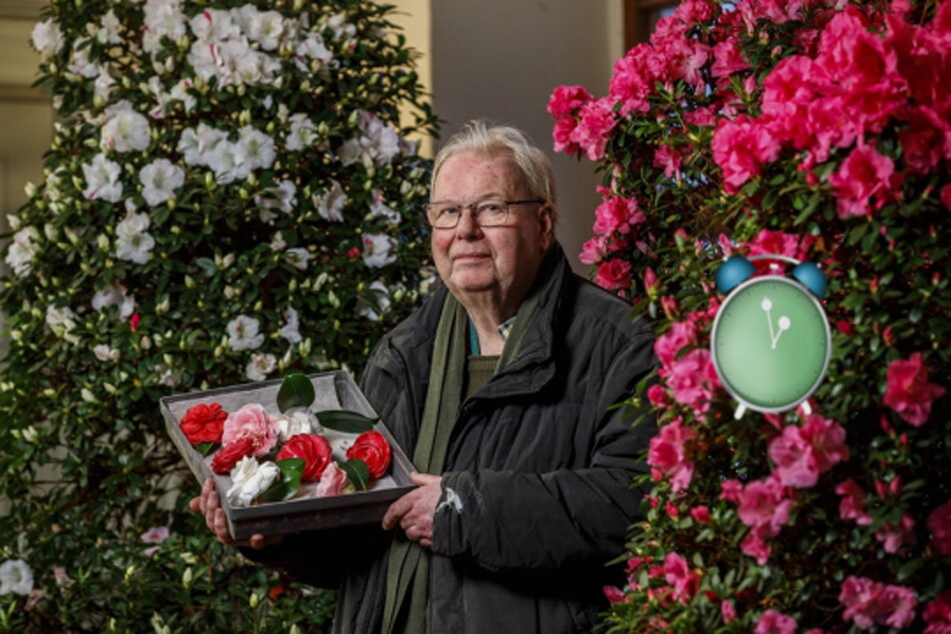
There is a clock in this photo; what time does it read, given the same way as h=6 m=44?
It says h=12 m=58
